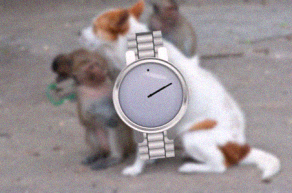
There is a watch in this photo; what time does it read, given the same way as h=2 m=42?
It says h=2 m=11
